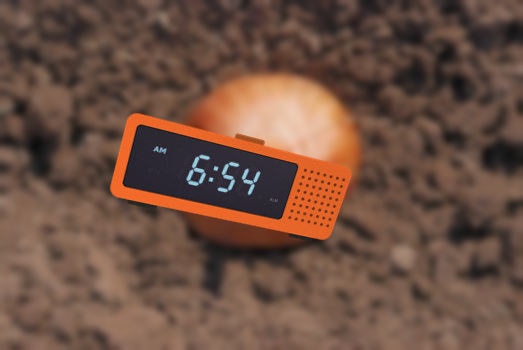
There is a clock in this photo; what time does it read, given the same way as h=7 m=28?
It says h=6 m=54
